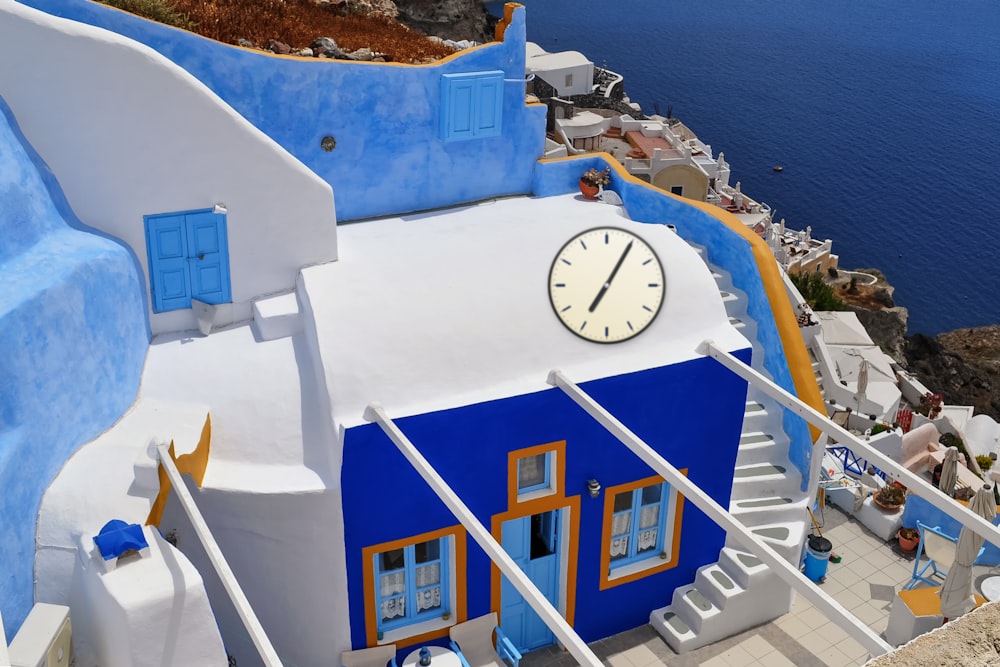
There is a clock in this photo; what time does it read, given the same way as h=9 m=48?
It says h=7 m=5
